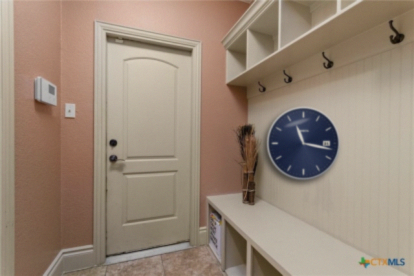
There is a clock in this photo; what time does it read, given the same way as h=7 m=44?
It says h=11 m=17
